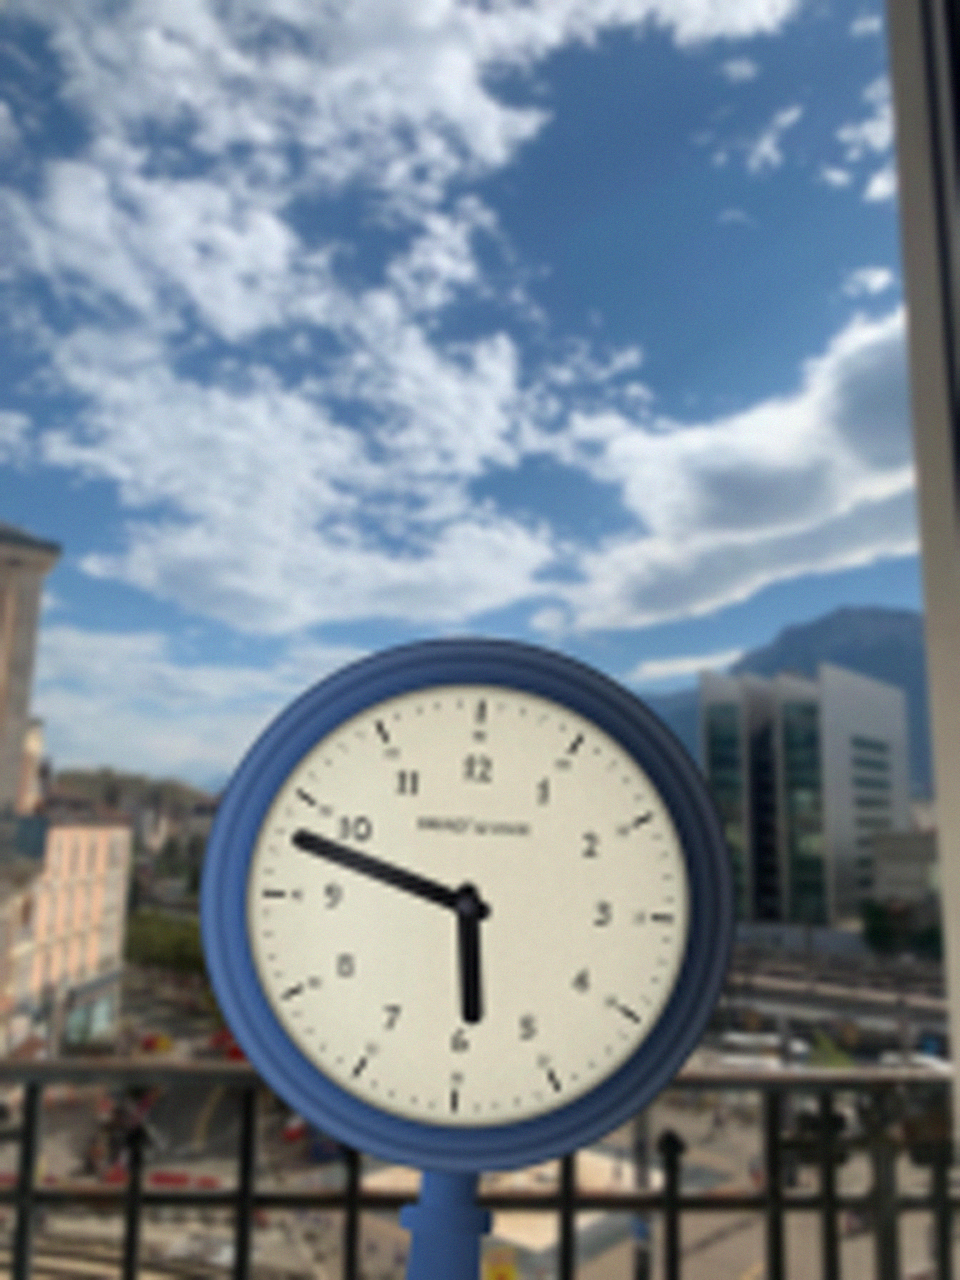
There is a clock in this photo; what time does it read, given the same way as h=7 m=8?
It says h=5 m=48
